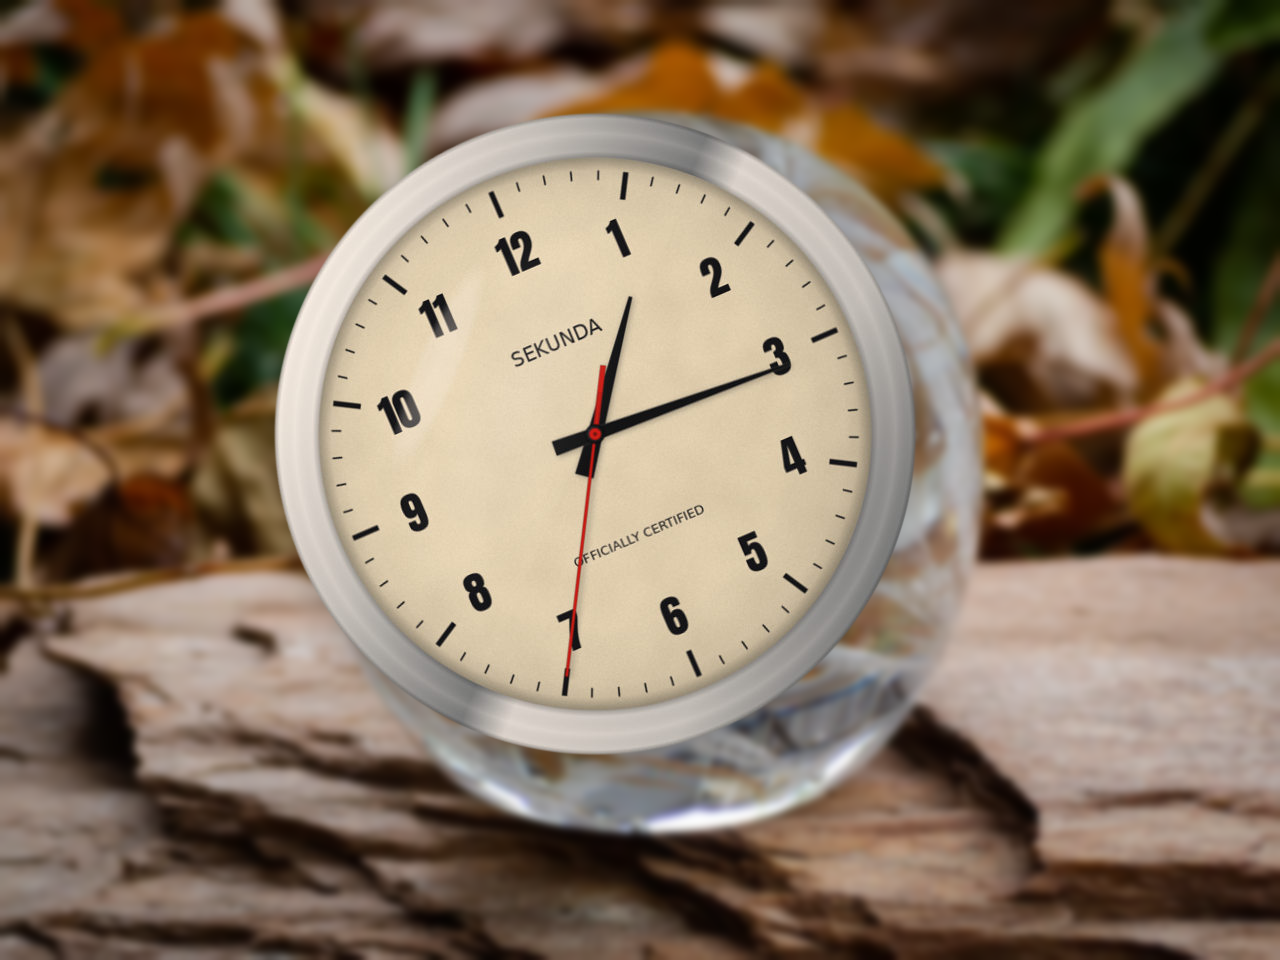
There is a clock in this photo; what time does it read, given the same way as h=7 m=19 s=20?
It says h=1 m=15 s=35
